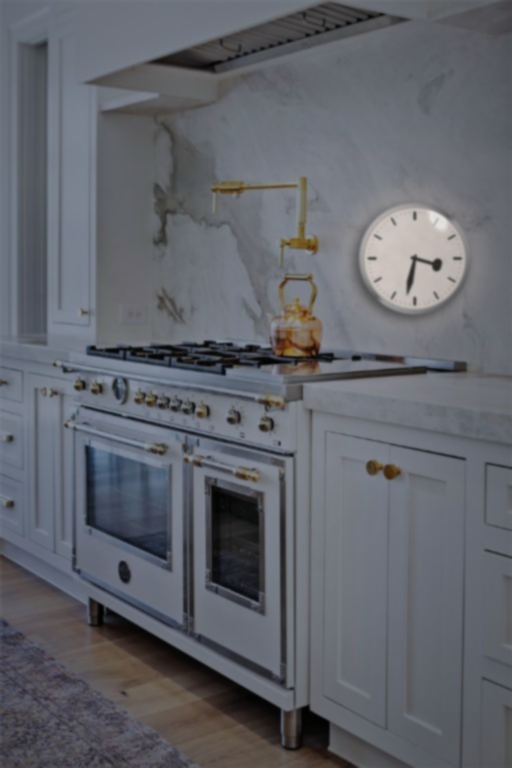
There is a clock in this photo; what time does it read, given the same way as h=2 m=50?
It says h=3 m=32
